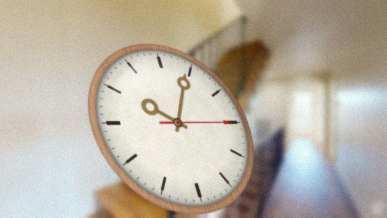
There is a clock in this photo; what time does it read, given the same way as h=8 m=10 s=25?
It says h=10 m=4 s=15
